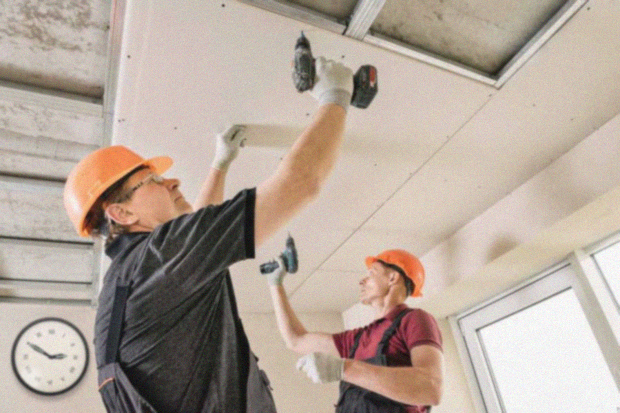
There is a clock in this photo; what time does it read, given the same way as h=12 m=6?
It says h=2 m=50
